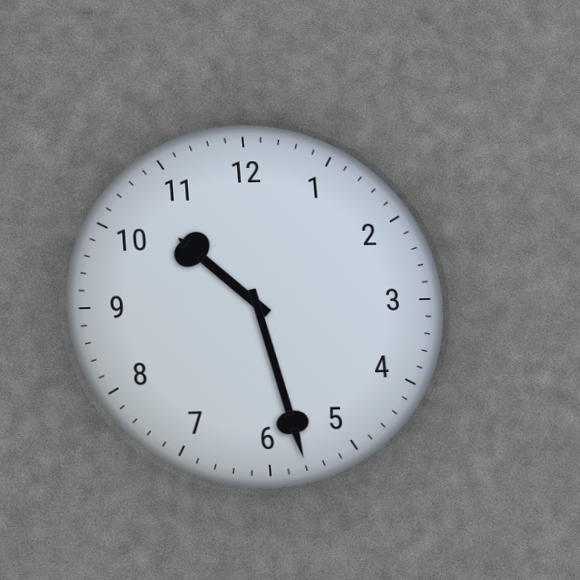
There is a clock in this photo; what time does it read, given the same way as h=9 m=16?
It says h=10 m=28
